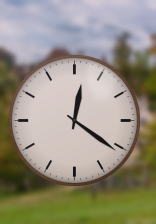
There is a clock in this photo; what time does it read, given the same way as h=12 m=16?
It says h=12 m=21
